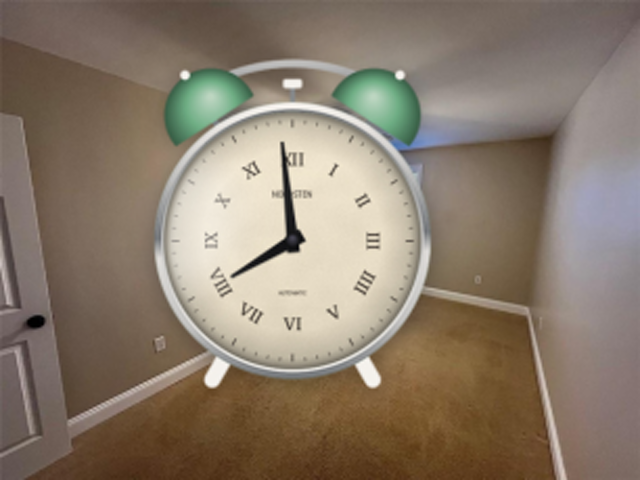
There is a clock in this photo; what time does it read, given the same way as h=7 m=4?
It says h=7 m=59
